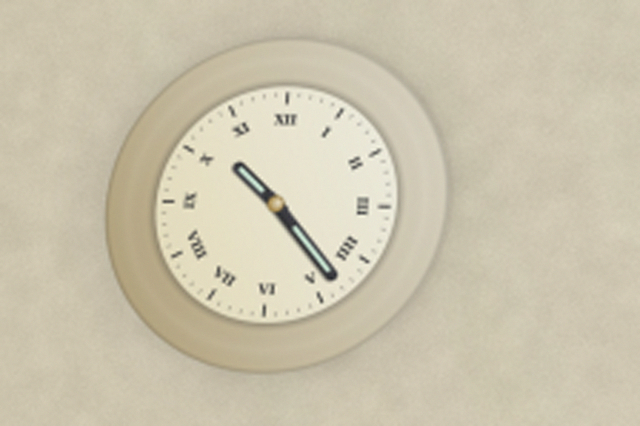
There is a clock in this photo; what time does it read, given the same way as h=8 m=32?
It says h=10 m=23
